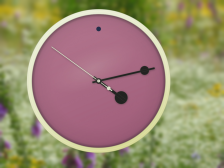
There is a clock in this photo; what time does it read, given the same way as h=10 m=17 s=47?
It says h=4 m=12 s=51
